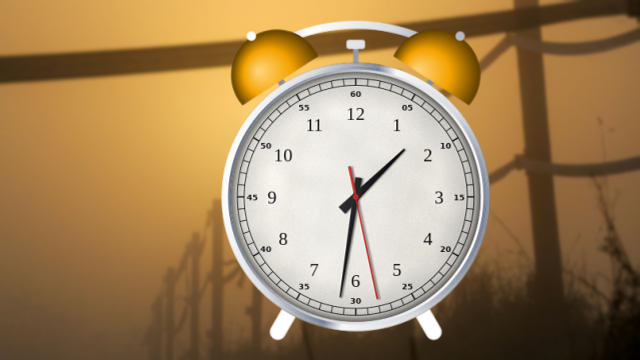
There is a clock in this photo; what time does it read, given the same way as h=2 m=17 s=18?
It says h=1 m=31 s=28
